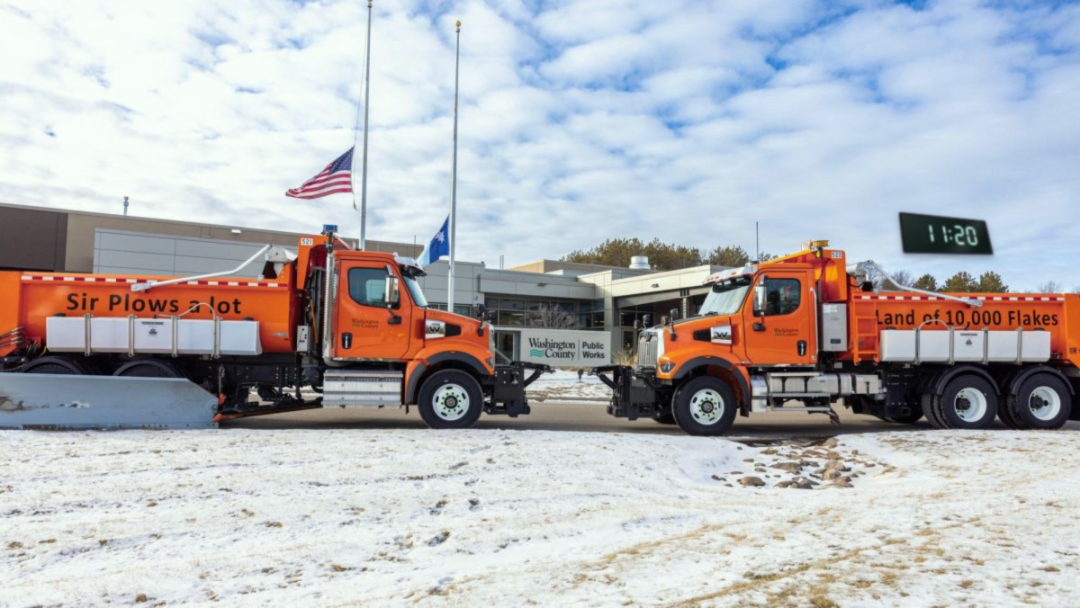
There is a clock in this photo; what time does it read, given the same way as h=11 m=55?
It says h=11 m=20
